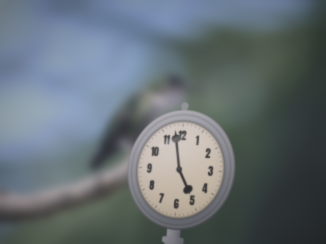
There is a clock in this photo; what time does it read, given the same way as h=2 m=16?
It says h=4 m=58
